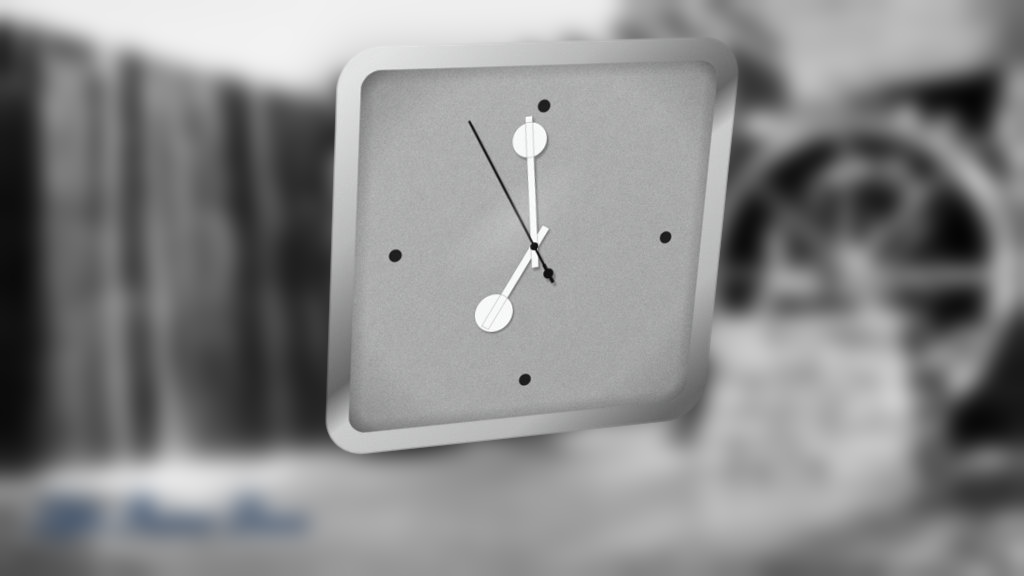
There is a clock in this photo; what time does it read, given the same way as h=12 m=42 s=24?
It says h=6 m=58 s=55
